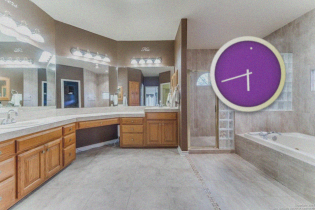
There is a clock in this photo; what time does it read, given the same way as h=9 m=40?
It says h=5 m=41
